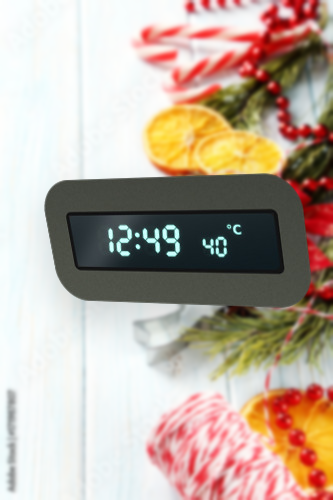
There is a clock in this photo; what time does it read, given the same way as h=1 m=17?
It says h=12 m=49
